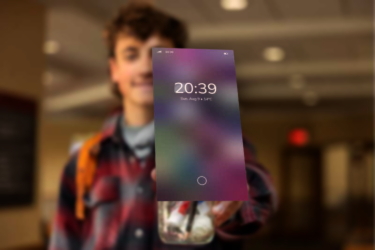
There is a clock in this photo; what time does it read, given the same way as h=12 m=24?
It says h=20 m=39
